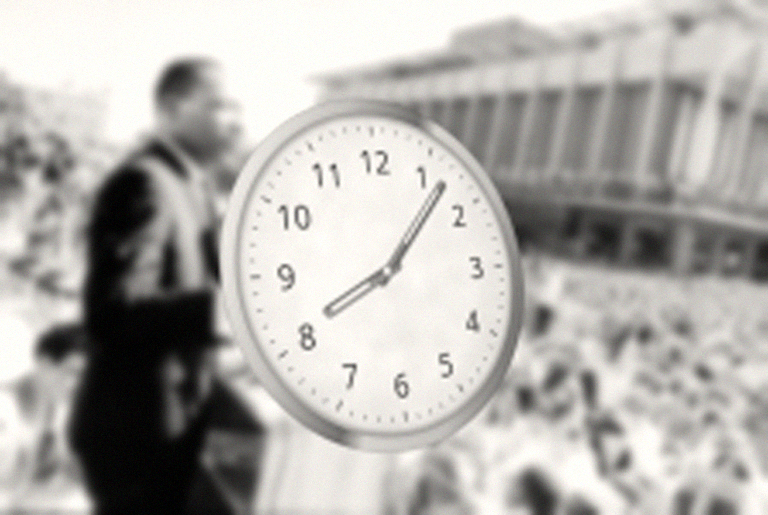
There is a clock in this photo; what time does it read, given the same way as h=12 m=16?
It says h=8 m=7
